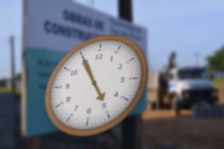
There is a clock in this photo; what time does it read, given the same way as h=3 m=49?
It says h=4 m=55
